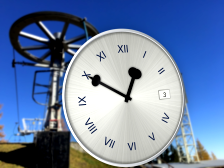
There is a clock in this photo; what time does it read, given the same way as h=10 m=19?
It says h=12 m=50
